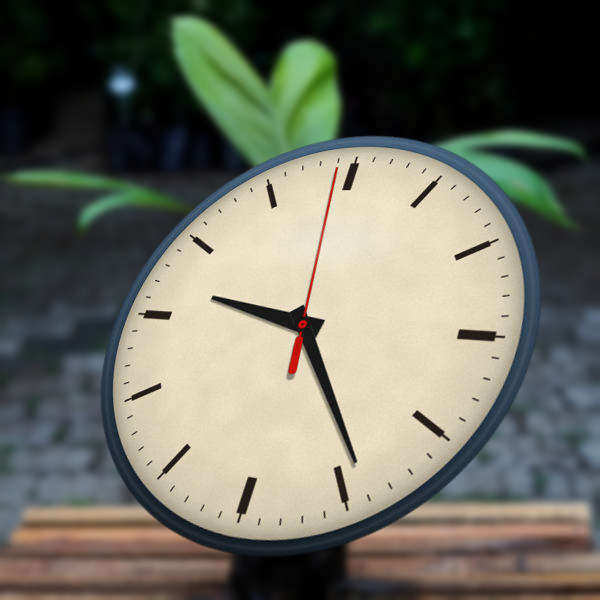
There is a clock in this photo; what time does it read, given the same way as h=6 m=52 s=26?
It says h=9 m=23 s=59
